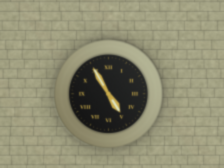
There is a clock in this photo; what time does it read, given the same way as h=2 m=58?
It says h=4 m=55
